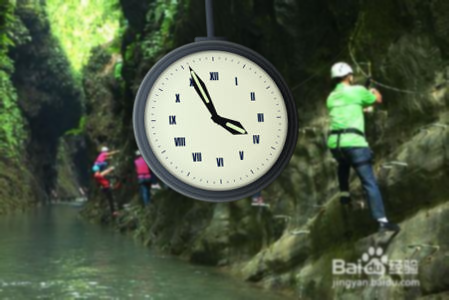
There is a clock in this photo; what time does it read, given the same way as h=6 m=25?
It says h=3 m=56
